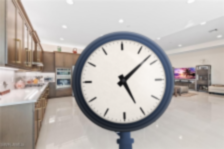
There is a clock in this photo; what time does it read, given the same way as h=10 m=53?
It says h=5 m=8
